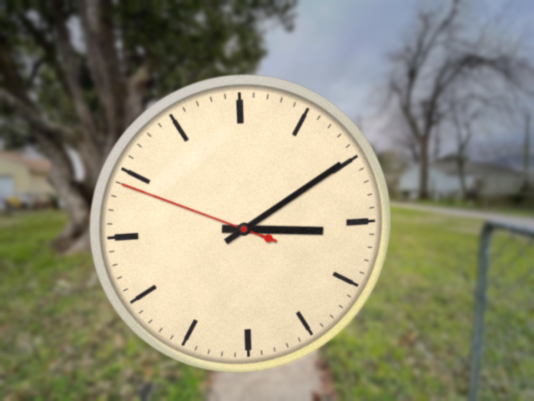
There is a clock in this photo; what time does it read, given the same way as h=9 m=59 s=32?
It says h=3 m=9 s=49
